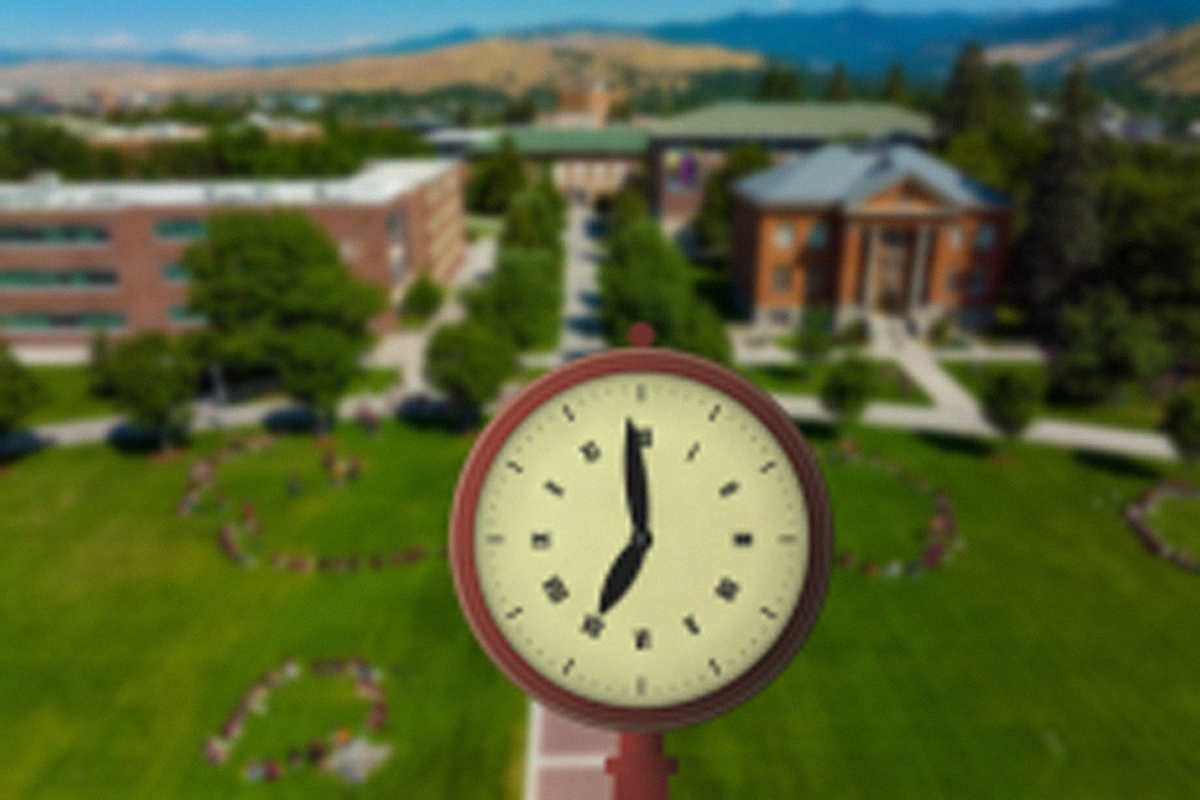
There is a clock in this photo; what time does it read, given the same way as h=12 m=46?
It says h=6 m=59
